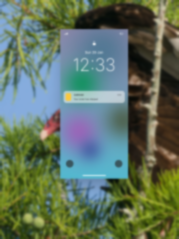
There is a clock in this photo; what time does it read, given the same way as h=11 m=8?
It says h=12 m=33
